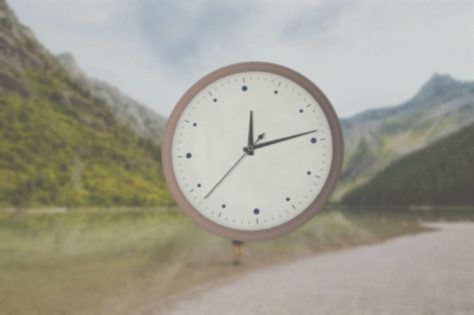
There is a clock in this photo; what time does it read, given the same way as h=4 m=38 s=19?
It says h=12 m=13 s=38
